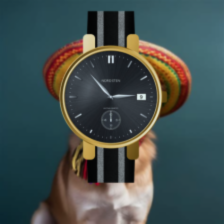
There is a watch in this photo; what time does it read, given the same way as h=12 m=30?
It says h=2 m=53
